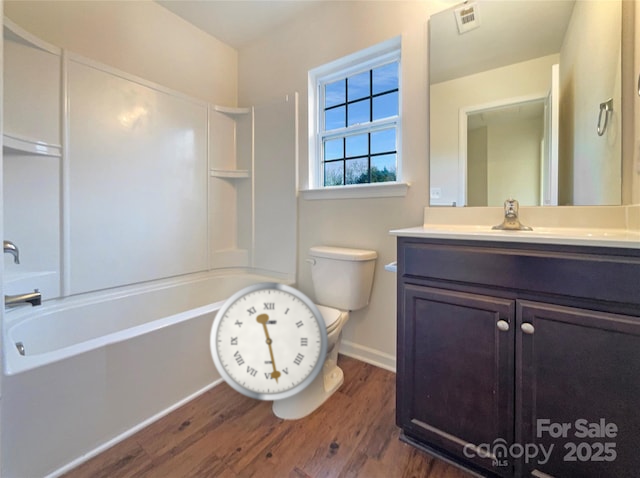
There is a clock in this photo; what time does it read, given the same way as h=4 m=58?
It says h=11 m=28
